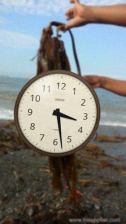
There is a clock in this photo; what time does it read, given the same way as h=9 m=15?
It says h=3 m=28
